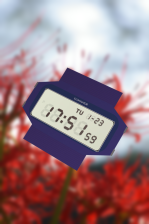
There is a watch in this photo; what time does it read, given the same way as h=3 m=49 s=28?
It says h=17 m=51 s=59
